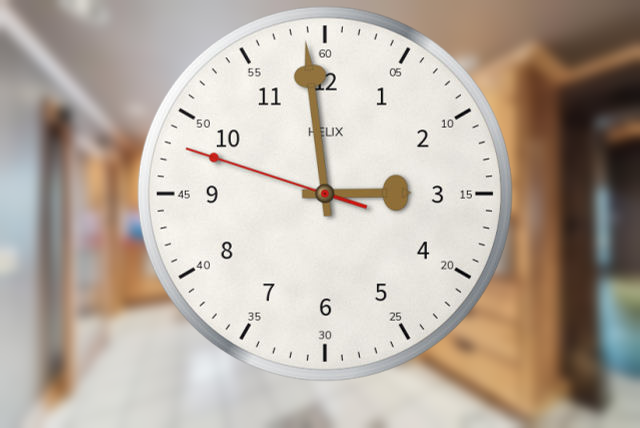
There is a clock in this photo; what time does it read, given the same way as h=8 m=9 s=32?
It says h=2 m=58 s=48
